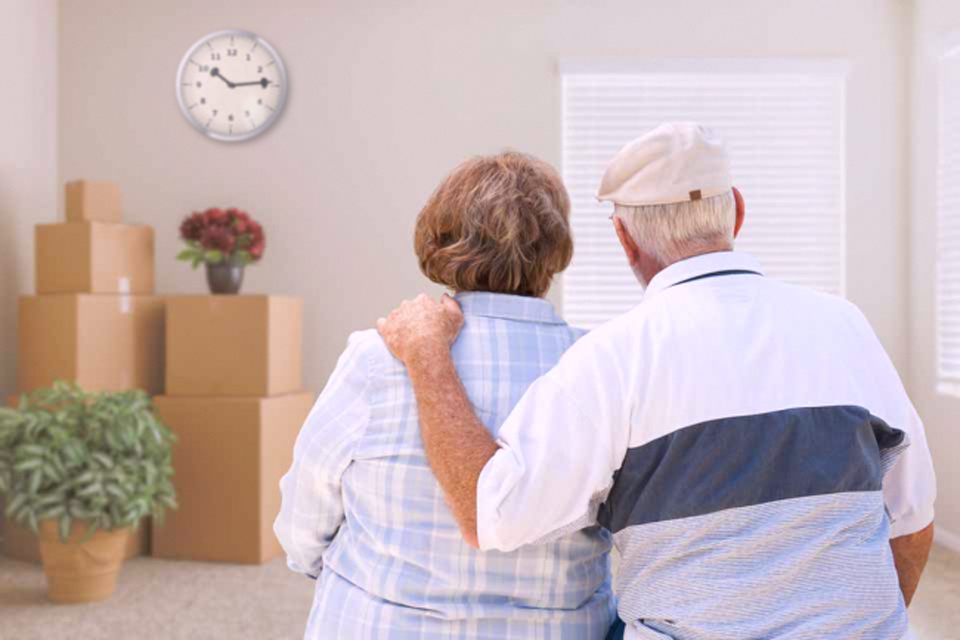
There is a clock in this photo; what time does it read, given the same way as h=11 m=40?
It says h=10 m=14
